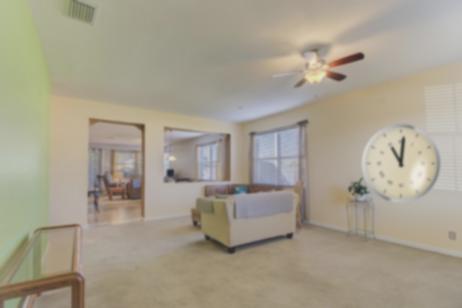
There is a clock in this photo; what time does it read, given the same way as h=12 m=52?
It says h=11 m=1
